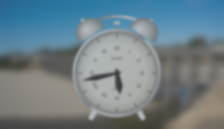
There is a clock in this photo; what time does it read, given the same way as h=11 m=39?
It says h=5 m=43
